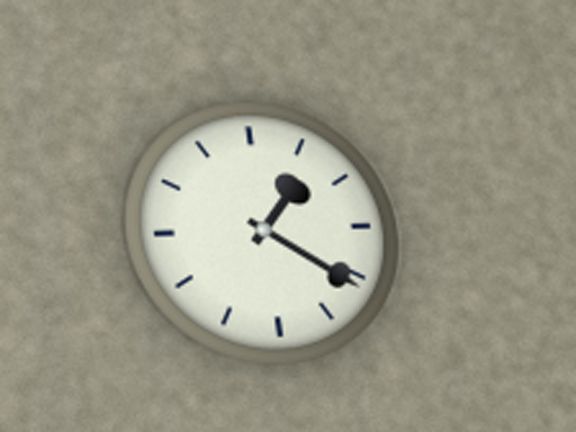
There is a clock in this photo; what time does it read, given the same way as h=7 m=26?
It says h=1 m=21
